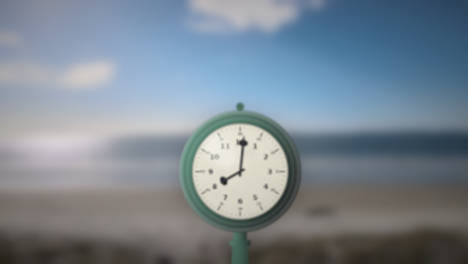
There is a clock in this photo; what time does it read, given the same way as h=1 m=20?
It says h=8 m=1
